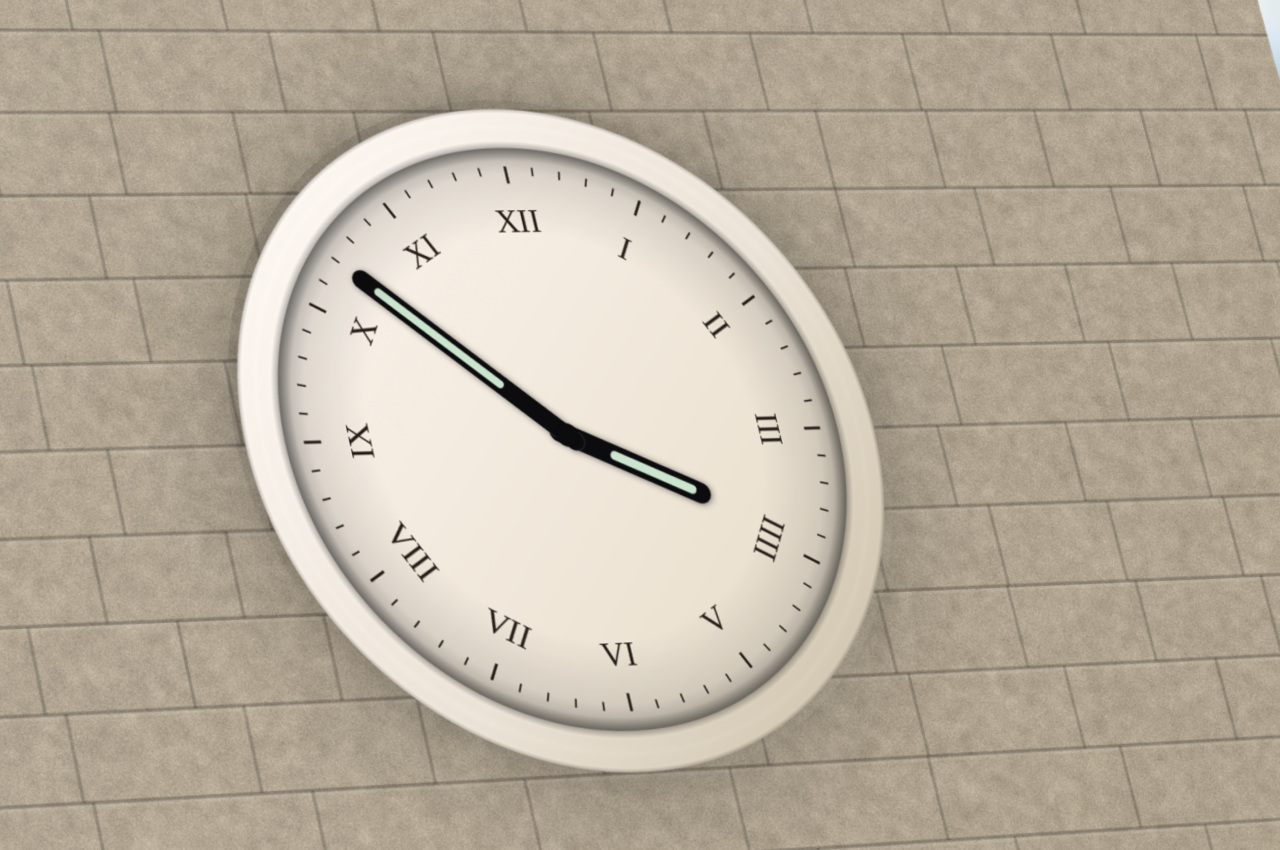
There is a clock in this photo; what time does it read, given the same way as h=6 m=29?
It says h=3 m=52
